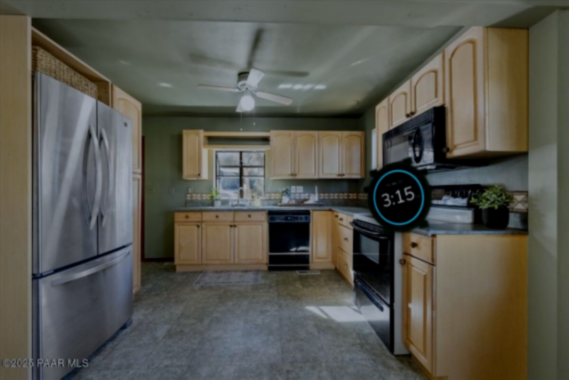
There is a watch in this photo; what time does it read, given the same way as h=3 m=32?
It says h=3 m=15
